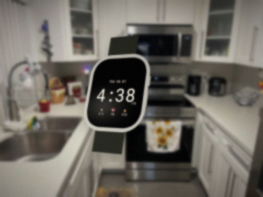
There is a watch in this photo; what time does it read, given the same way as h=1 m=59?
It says h=4 m=38
